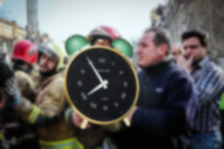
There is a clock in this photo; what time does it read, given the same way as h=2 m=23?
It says h=7 m=55
